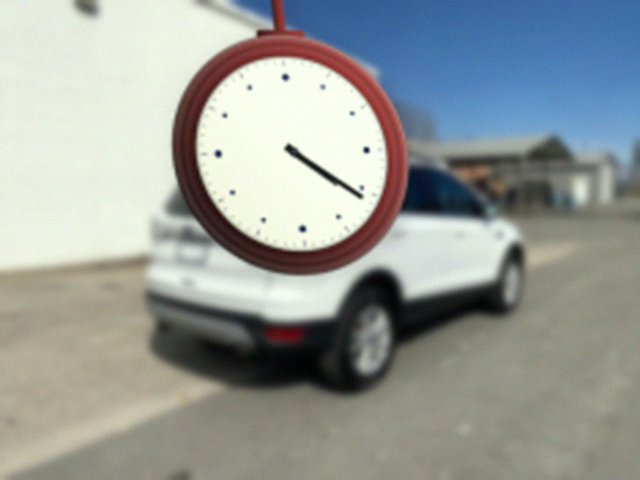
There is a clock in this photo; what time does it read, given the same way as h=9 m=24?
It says h=4 m=21
